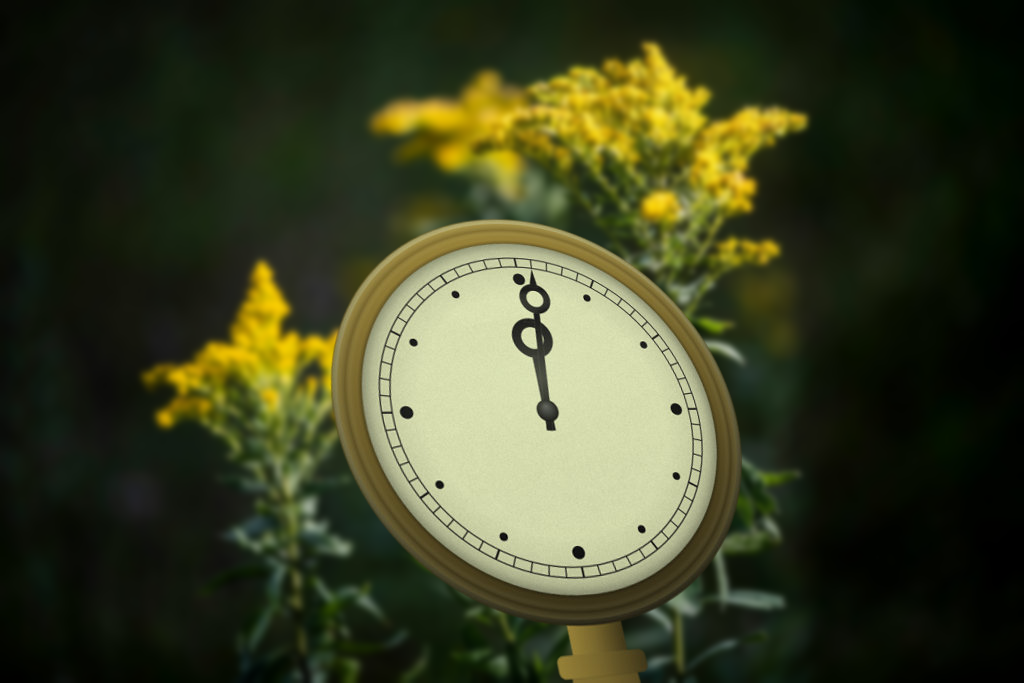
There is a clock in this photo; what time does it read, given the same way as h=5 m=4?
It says h=12 m=1
